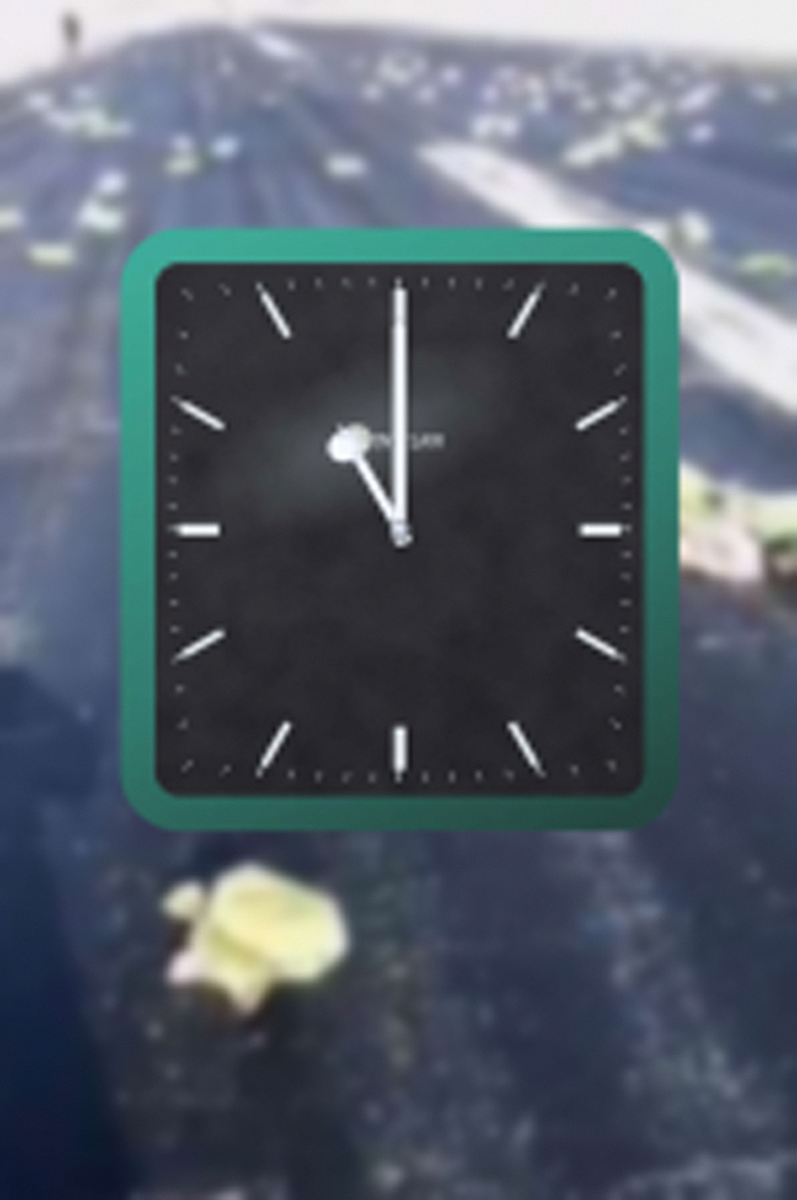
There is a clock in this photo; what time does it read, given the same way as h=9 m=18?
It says h=11 m=0
